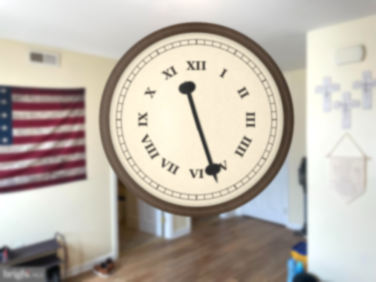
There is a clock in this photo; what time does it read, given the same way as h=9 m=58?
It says h=11 m=27
